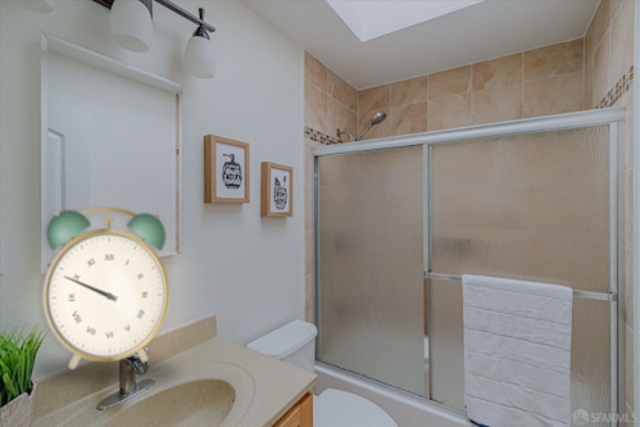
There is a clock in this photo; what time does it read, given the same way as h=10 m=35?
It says h=9 m=49
